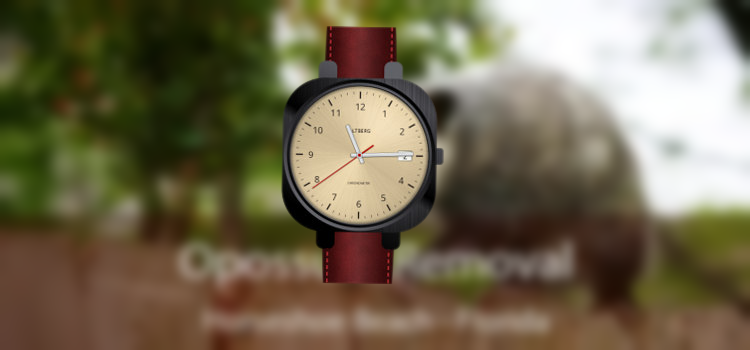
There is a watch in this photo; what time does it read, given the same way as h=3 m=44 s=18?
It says h=11 m=14 s=39
